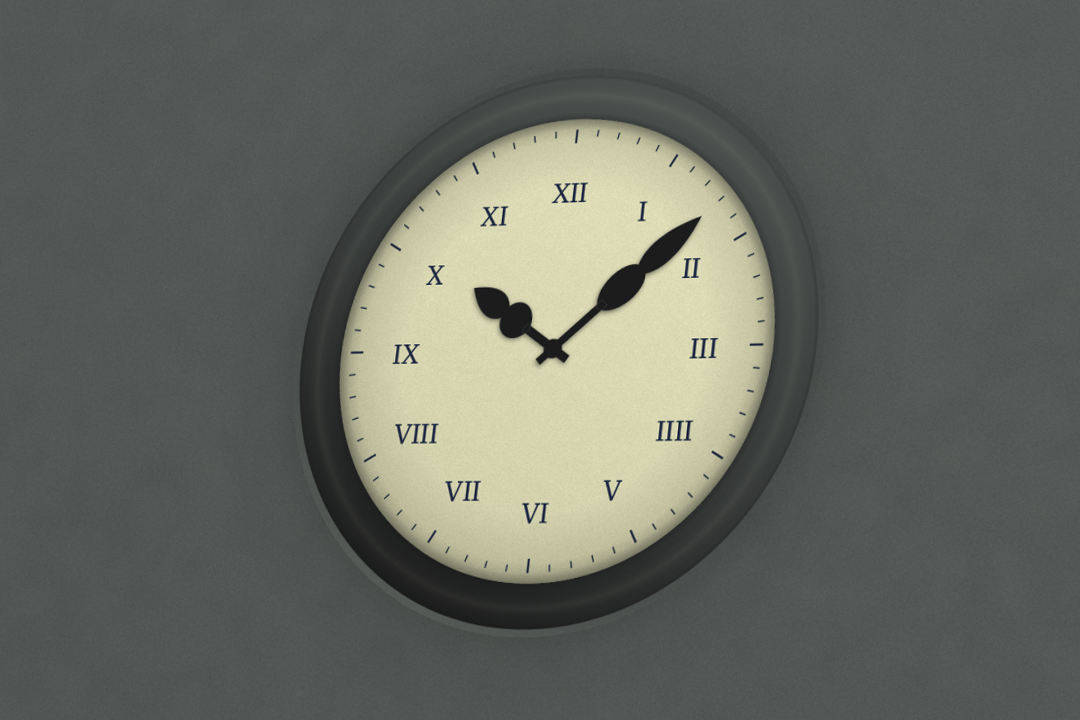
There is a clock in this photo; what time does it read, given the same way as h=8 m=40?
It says h=10 m=8
